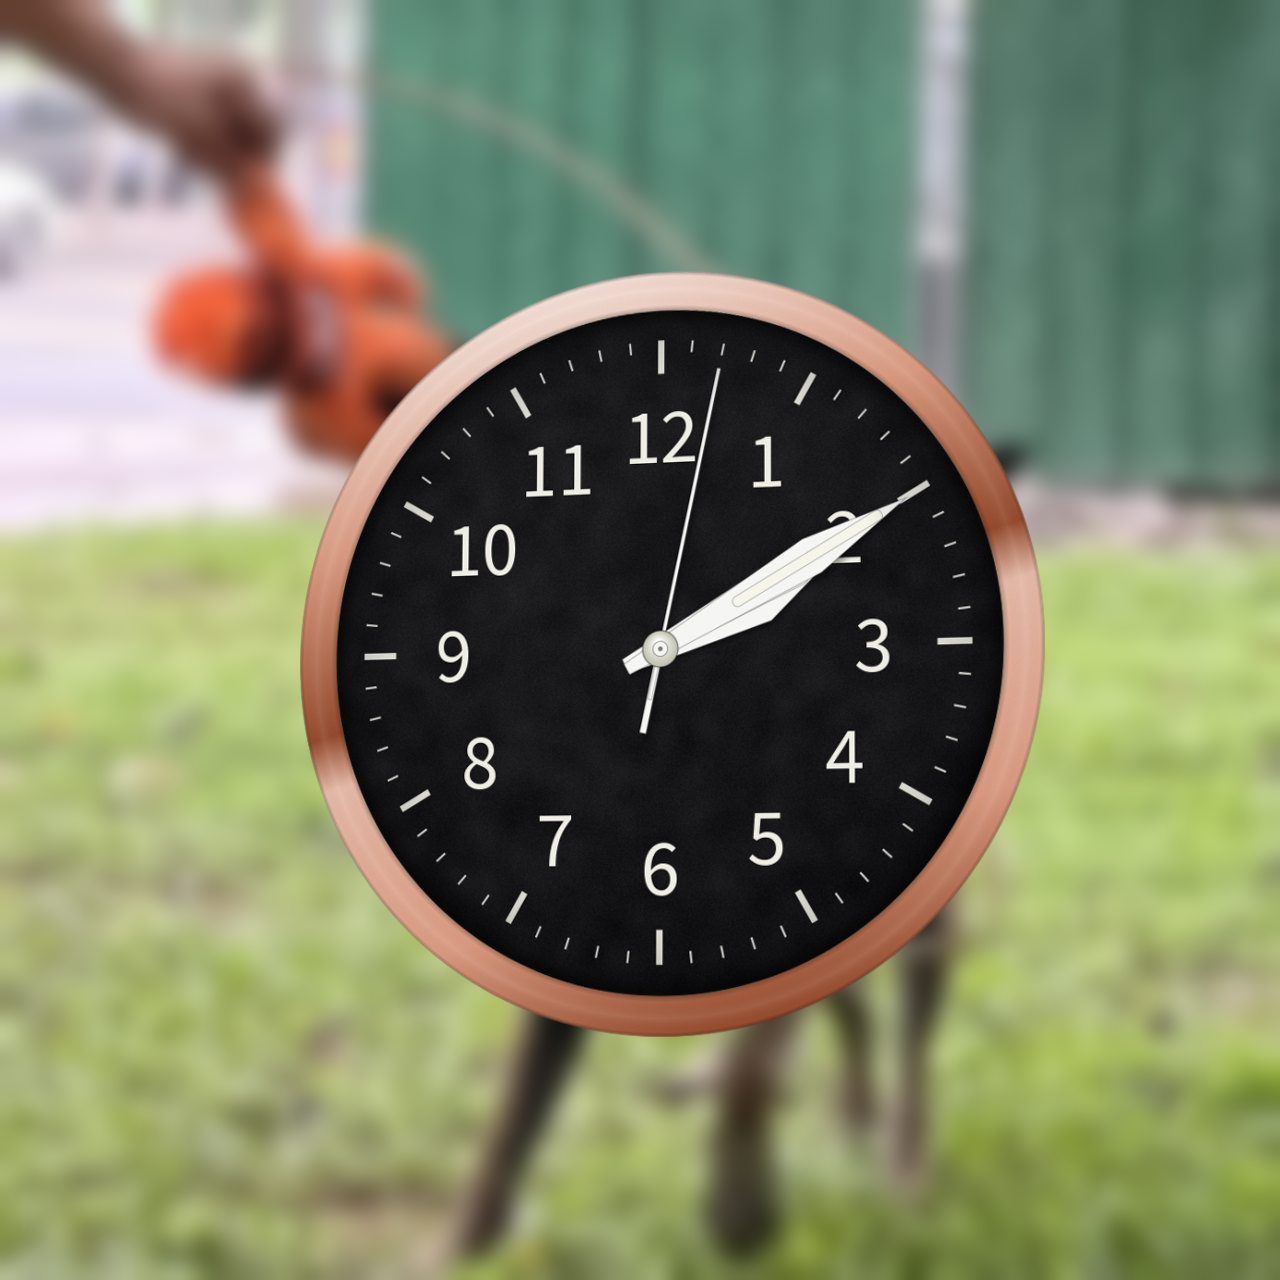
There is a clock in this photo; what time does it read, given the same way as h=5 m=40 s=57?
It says h=2 m=10 s=2
